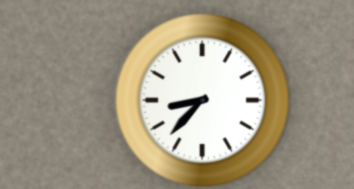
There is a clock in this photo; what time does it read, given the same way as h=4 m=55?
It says h=8 m=37
